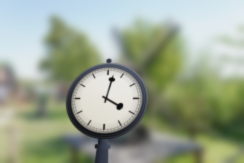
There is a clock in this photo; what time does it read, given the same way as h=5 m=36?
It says h=4 m=2
